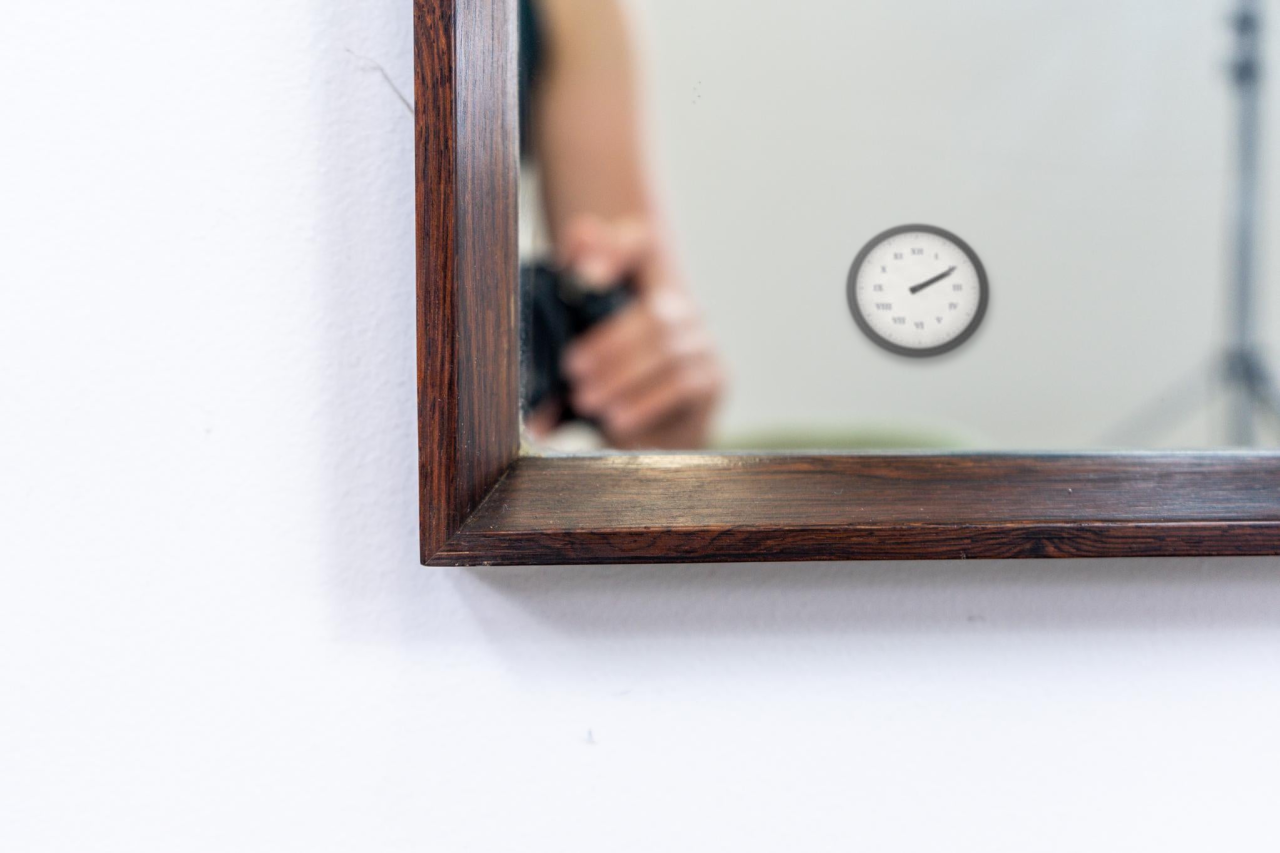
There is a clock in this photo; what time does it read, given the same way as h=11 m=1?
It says h=2 m=10
